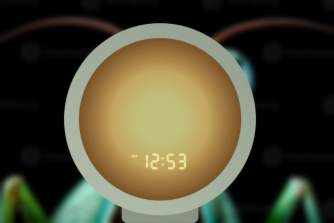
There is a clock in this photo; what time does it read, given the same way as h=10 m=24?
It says h=12 m=53
